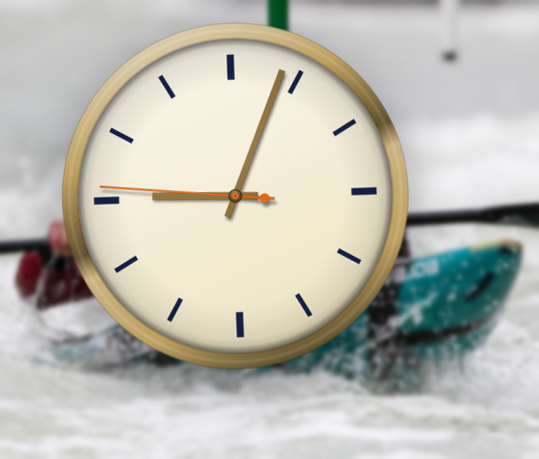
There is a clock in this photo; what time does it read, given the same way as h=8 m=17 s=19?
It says h=9 m=3 s=46
